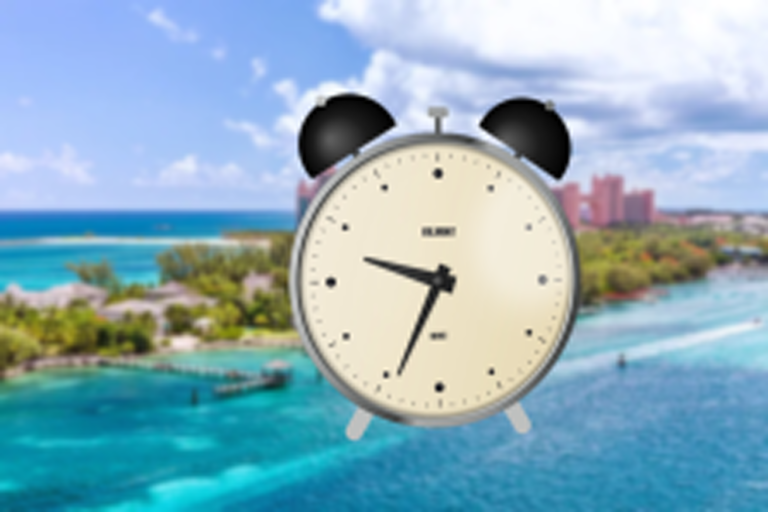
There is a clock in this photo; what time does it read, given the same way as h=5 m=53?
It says h=9 m=34
